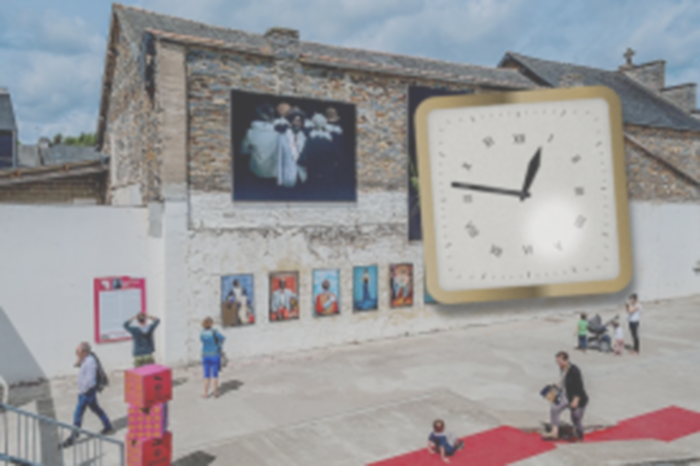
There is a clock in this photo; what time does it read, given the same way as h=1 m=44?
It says h=12 m=47
